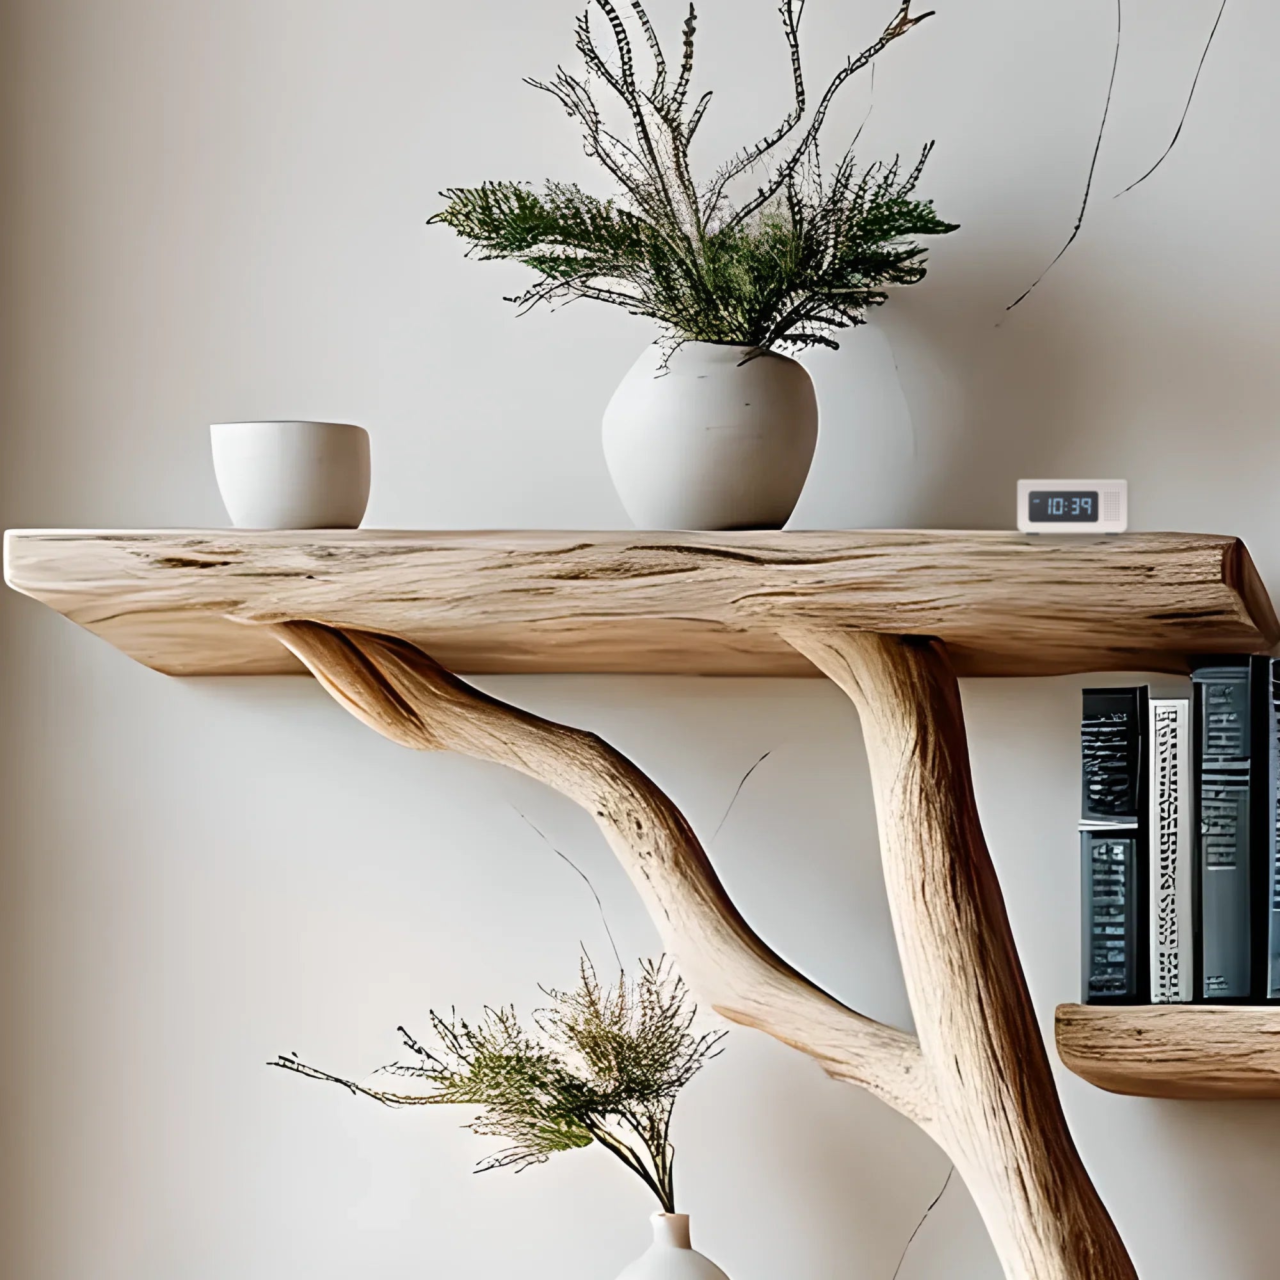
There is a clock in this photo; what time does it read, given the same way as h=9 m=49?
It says h=10 m=39
